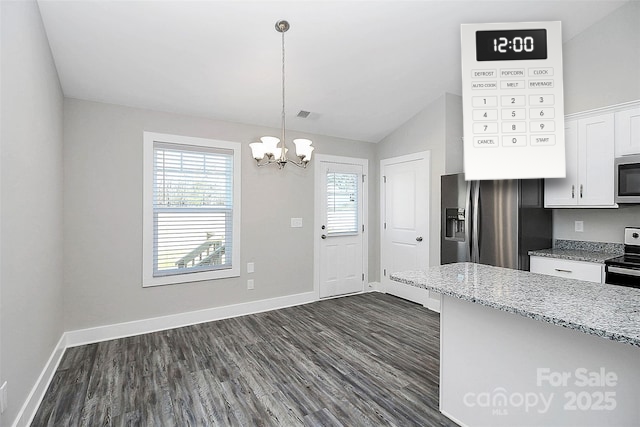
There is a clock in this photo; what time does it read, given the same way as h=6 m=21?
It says h=12 m=0
